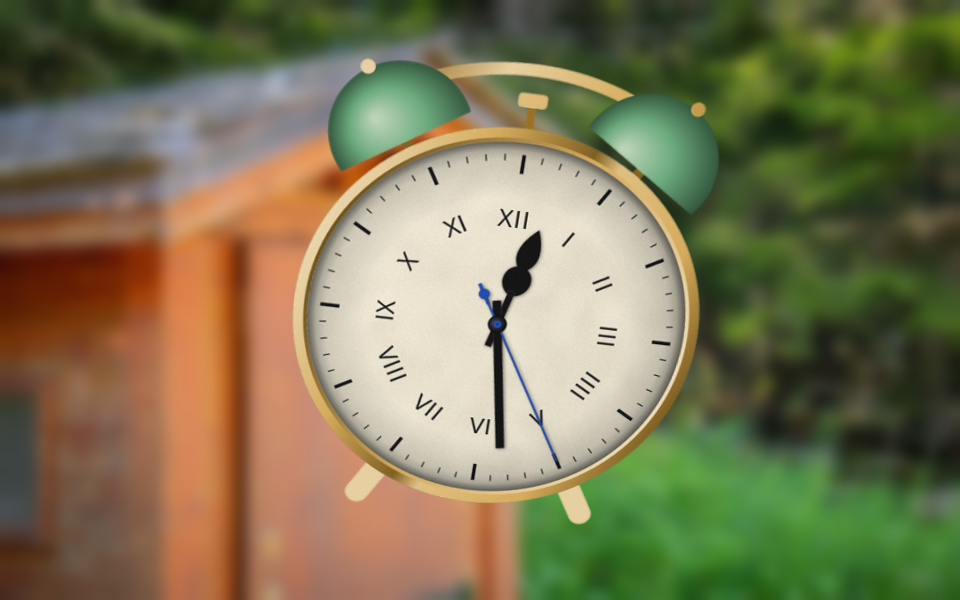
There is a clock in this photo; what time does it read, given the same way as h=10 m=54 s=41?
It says h=12 m=28 s=25
